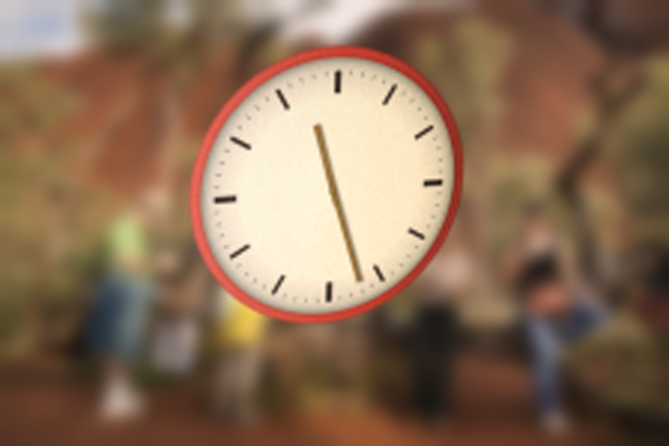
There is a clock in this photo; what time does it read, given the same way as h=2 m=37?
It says h=11 m=27
